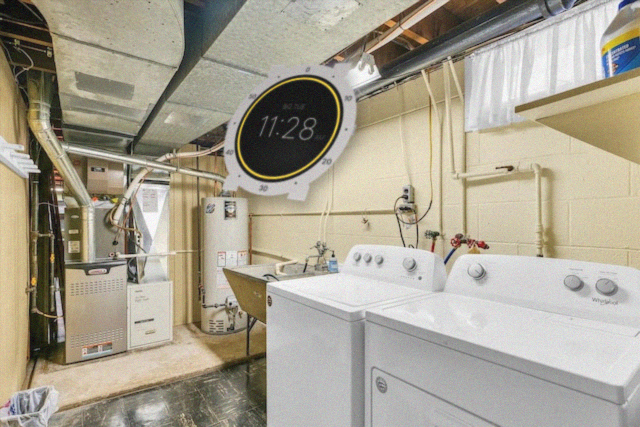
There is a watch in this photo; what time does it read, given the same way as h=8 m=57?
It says h=11 m=28
